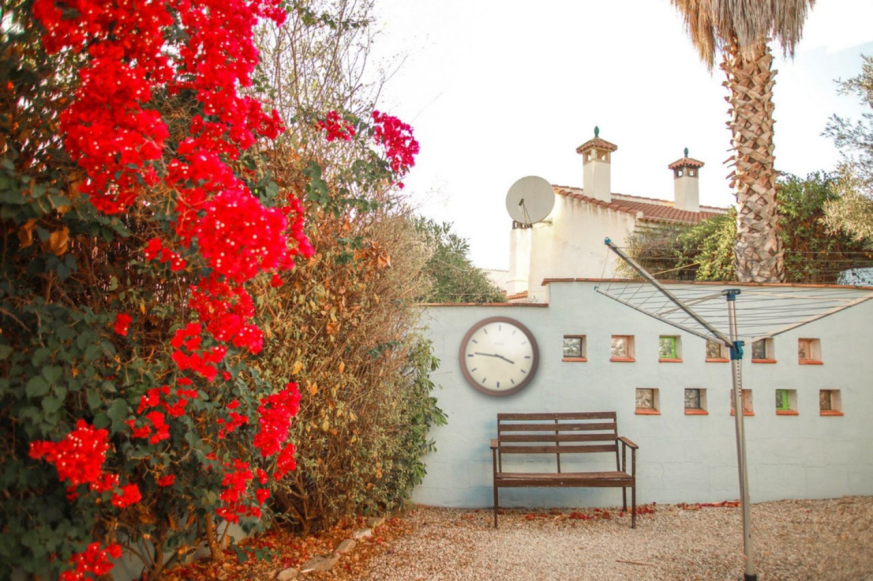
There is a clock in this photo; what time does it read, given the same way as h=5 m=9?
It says h=3 m=46
